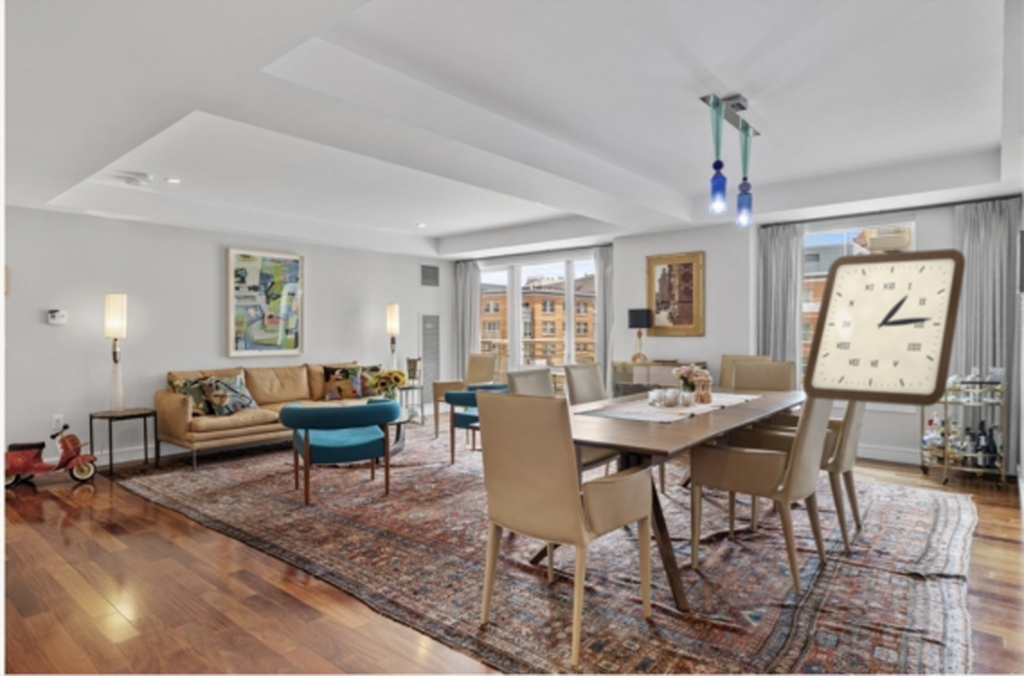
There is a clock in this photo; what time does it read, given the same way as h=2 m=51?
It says h=1 m=14
